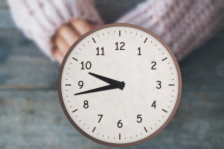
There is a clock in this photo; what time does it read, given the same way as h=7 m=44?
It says h=9 m=43
